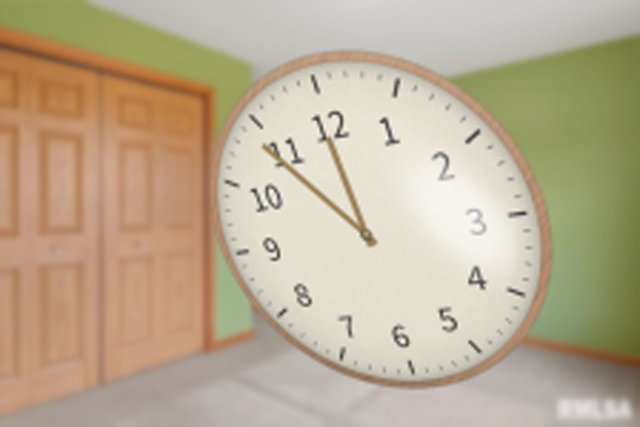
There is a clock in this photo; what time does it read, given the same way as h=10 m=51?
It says h=11 m=54
